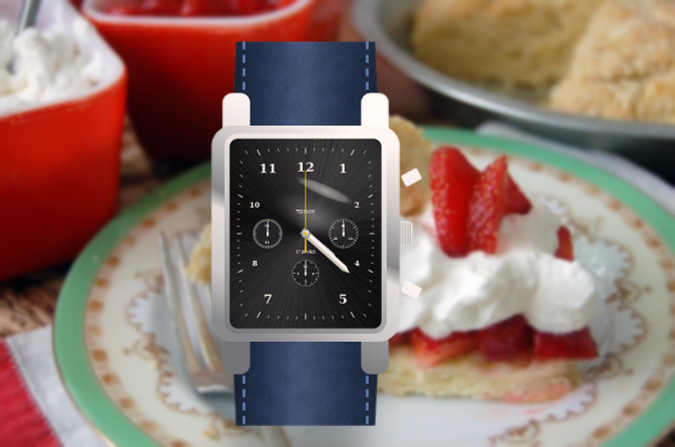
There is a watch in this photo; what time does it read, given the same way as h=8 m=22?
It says h=4 m=22
